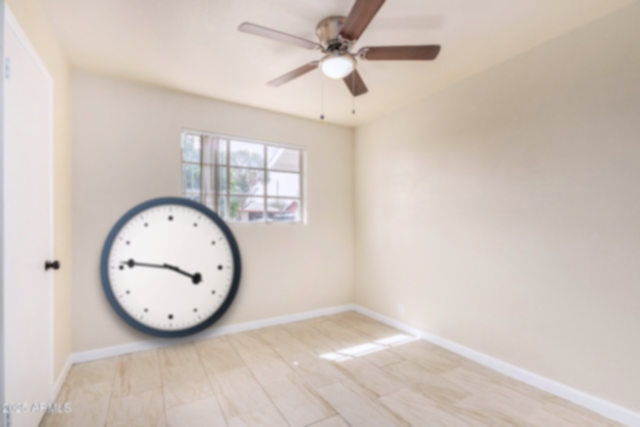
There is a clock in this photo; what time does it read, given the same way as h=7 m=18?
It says h=3 m=46
